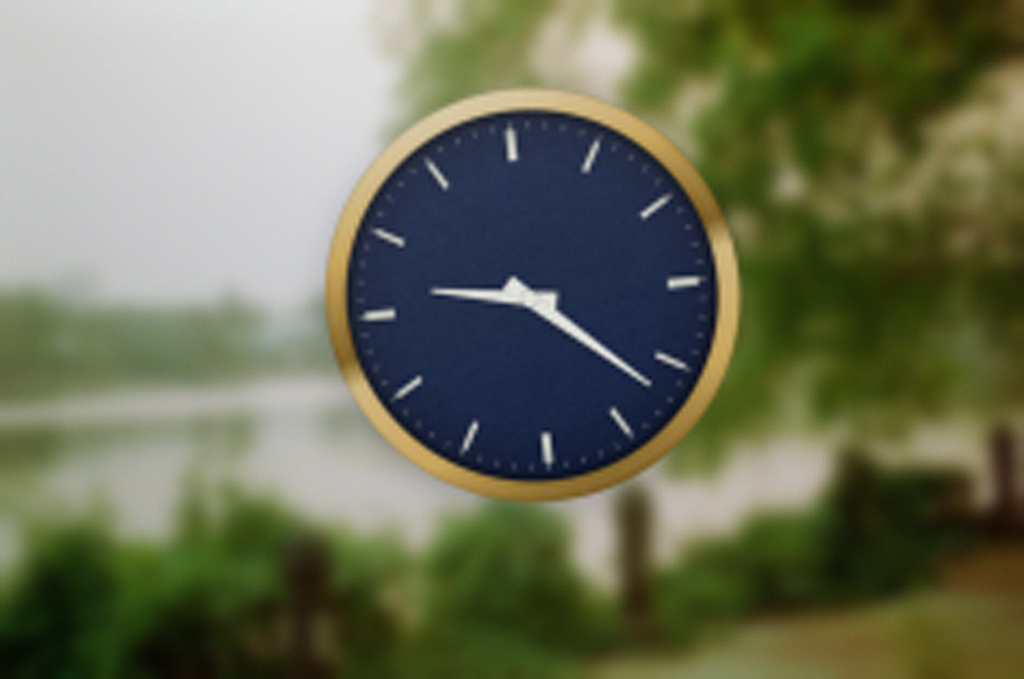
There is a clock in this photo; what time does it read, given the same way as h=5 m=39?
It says h=9 m=22
